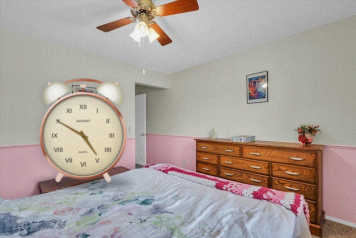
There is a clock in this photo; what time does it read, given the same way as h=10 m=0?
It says h=4 m=50
